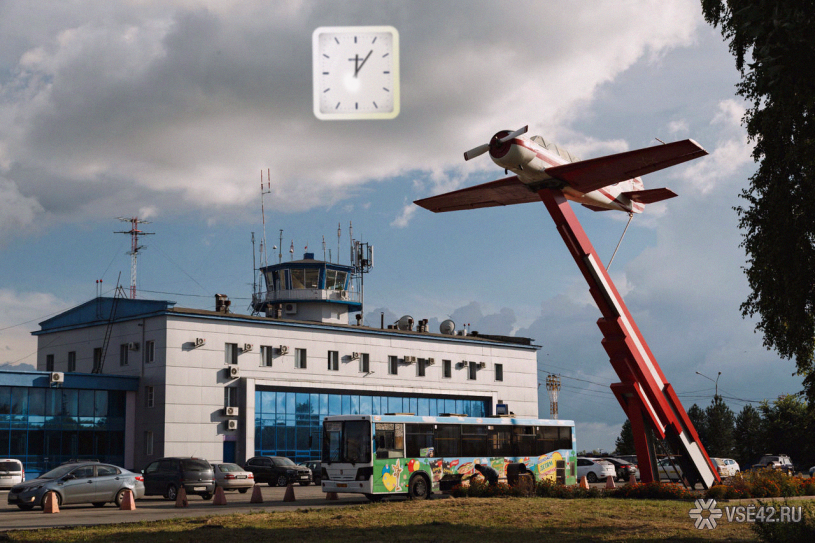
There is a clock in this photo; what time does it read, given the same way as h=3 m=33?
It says h=12 m=6
